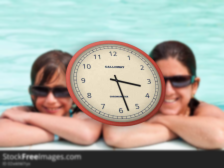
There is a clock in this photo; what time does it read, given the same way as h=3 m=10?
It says h=3 m=28
